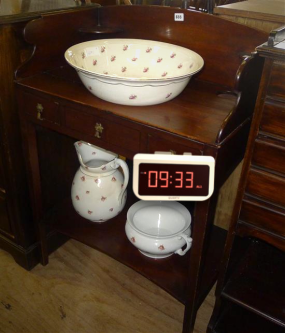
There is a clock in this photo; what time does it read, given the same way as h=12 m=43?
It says h=9 m=33
